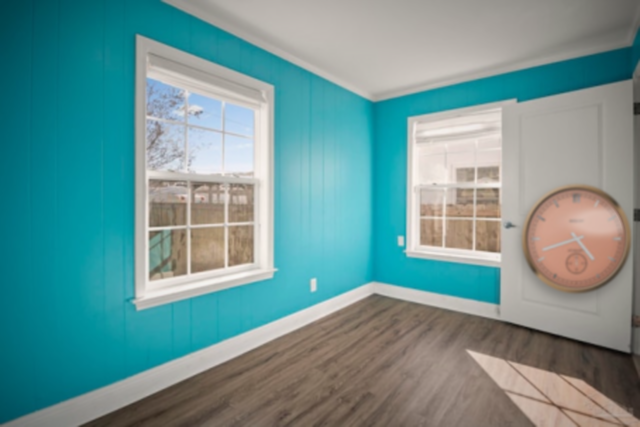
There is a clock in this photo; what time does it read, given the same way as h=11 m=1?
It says h=4 m=42
